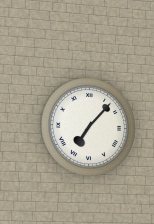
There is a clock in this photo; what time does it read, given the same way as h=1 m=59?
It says h=7 m=7
